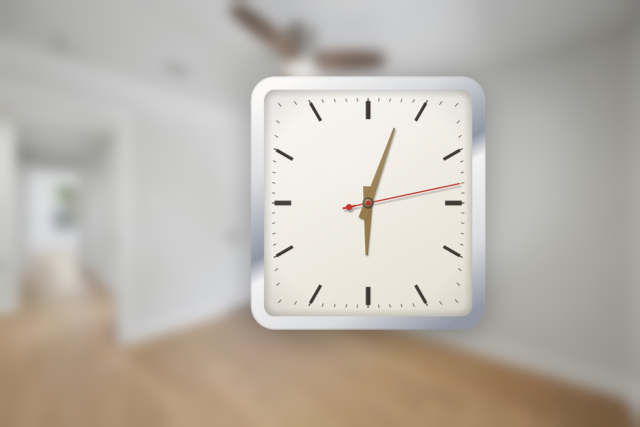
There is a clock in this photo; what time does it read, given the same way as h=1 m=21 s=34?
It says h=6 m=3 s=13
